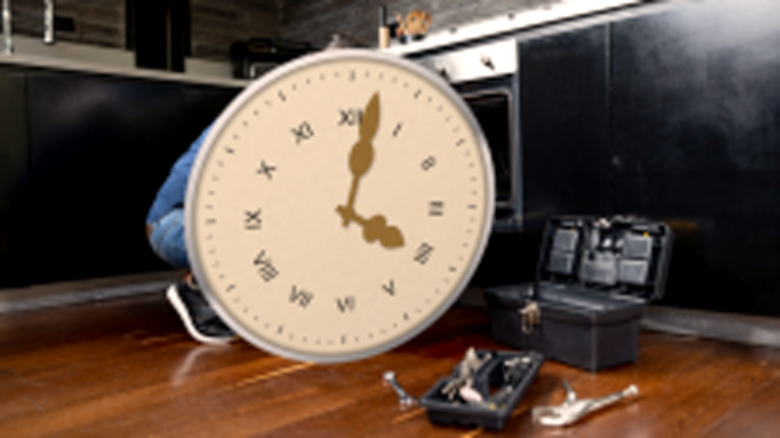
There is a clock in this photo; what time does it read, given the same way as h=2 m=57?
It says h=4 m=2
